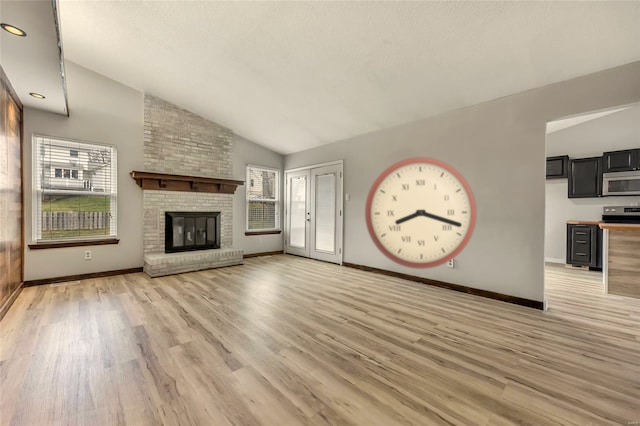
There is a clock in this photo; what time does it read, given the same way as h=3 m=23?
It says h=8 m=18
